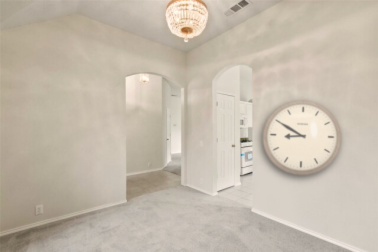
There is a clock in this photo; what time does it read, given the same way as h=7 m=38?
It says h=8 m=50
